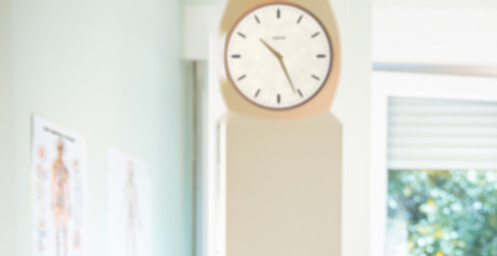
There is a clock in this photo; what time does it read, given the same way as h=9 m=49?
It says h=10 m=26
